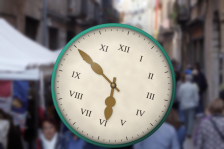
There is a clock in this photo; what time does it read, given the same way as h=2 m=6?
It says h=5 m=50
